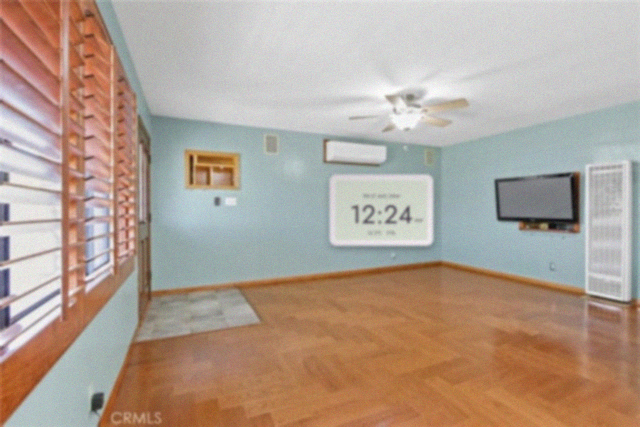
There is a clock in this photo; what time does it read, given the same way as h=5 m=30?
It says h=12 m=24
